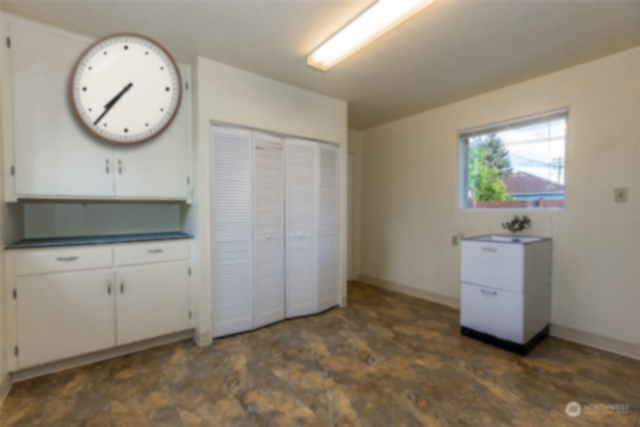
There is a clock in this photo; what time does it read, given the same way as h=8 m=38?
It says h=7 m=37
